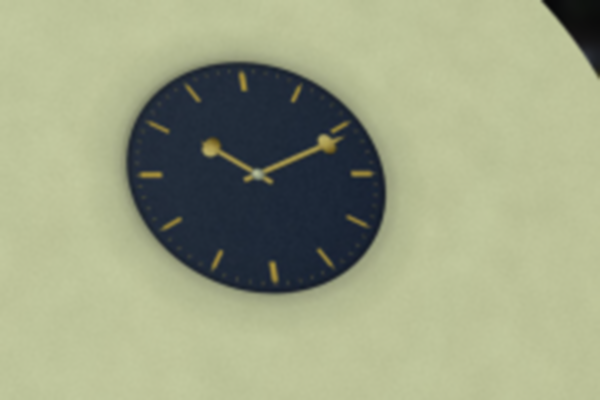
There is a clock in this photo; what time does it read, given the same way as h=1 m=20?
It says h=10 m=11
